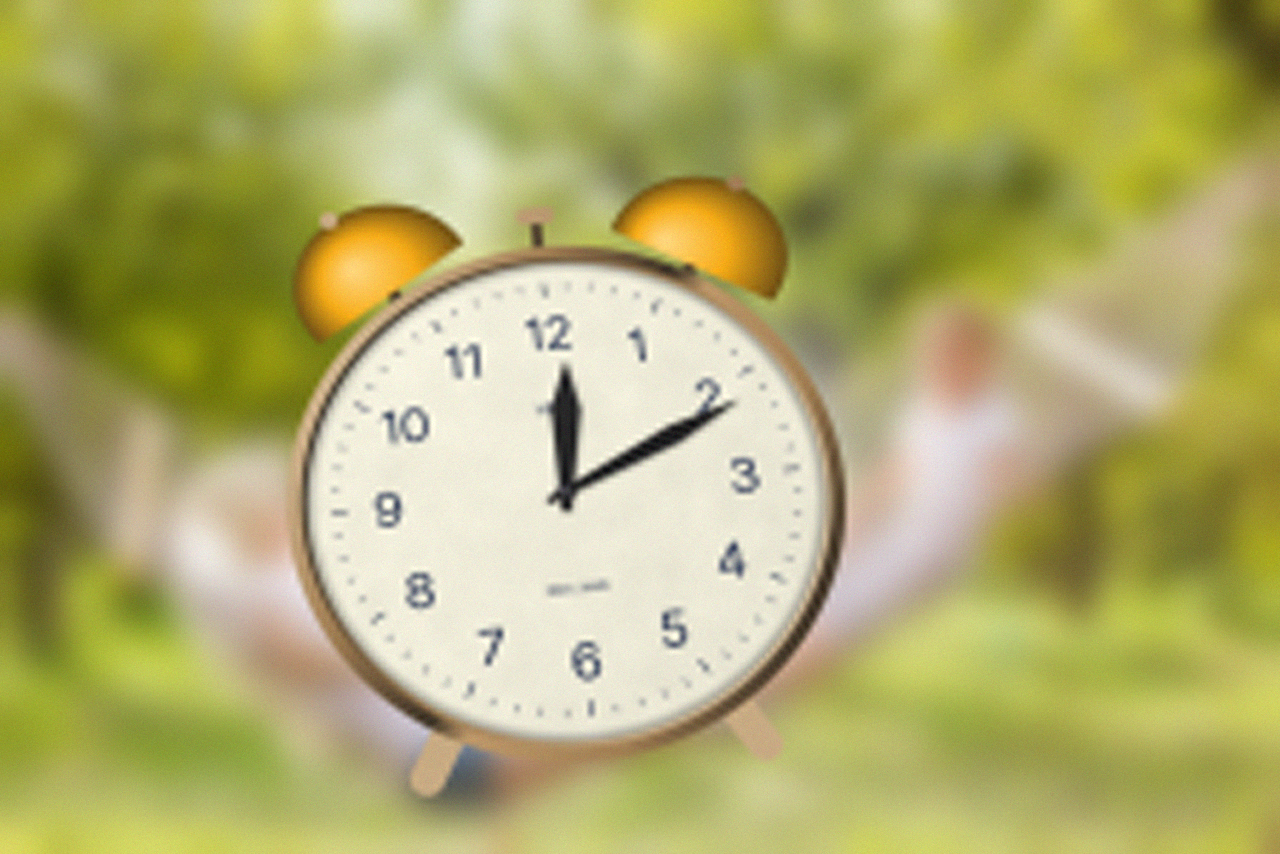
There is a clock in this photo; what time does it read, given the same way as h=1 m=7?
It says h=12 m=11
